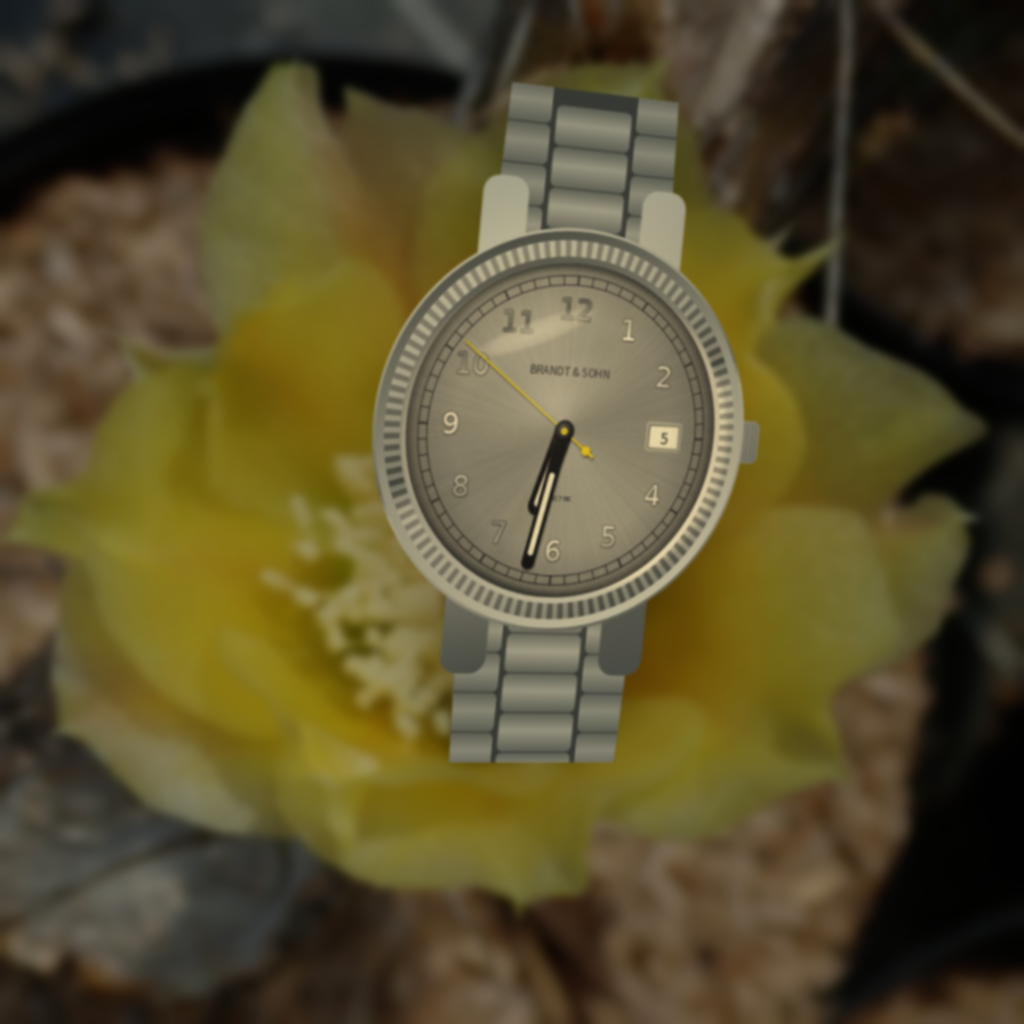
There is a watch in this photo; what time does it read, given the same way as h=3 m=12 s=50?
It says h=6 m=31 s=51
